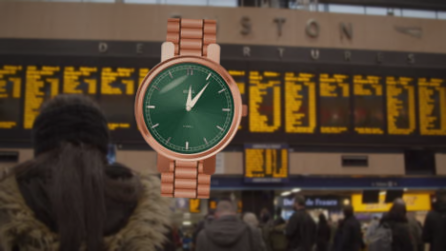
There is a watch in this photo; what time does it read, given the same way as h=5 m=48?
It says h=12 m=6
